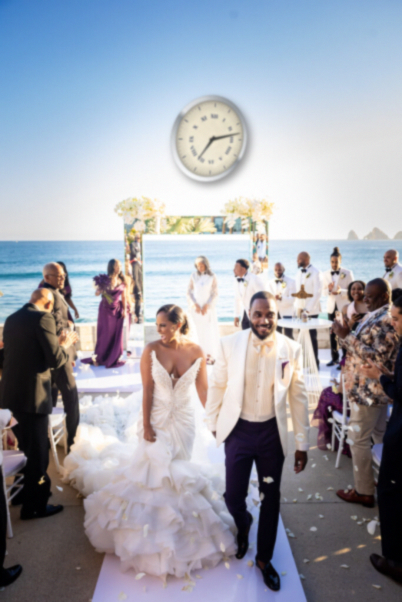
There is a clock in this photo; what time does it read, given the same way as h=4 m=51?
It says h=7 m=13
